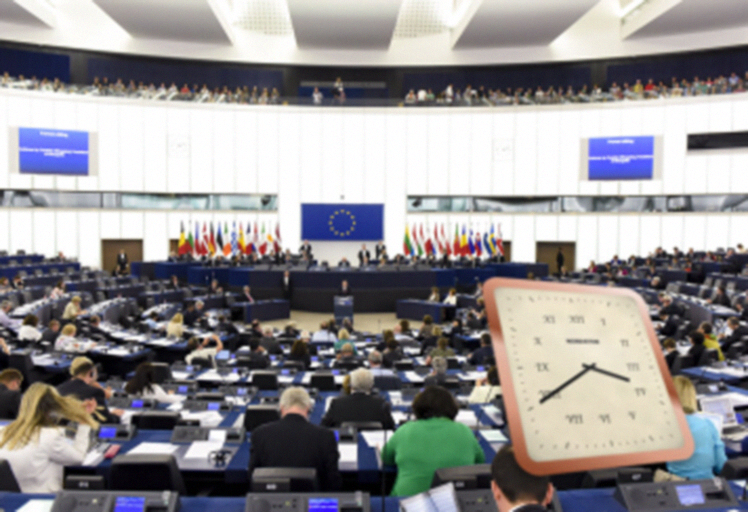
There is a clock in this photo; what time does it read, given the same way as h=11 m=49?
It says h=3 m=40
